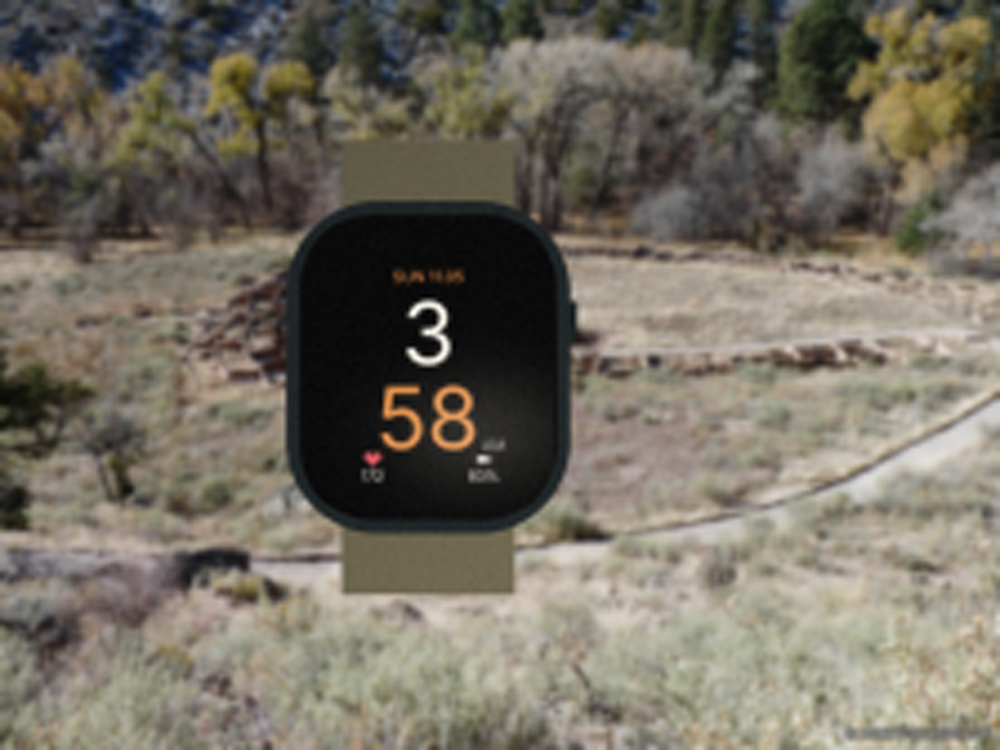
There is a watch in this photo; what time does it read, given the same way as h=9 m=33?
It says h=3 m=58
